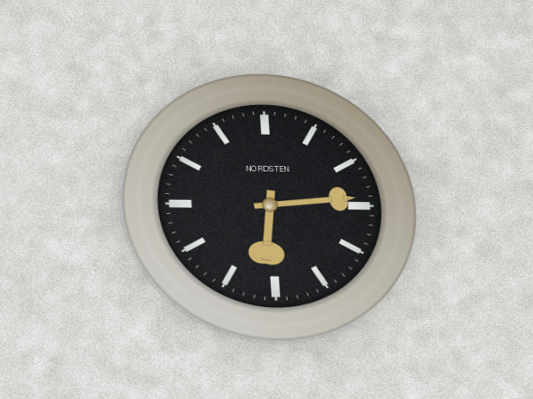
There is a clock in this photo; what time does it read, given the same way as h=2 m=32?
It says h=6 m=14
